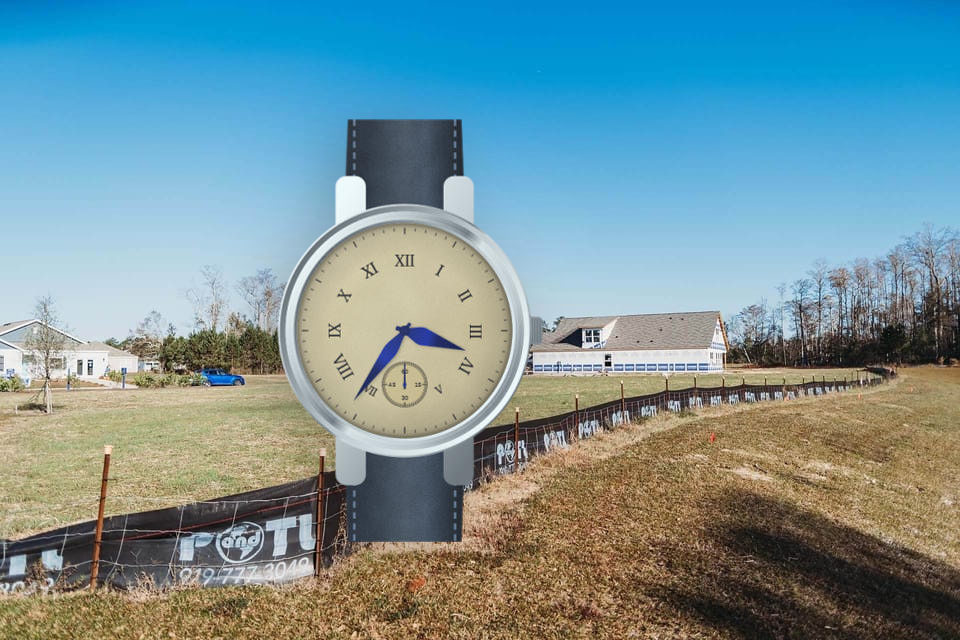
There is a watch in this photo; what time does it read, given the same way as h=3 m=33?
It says h=3 m=36
